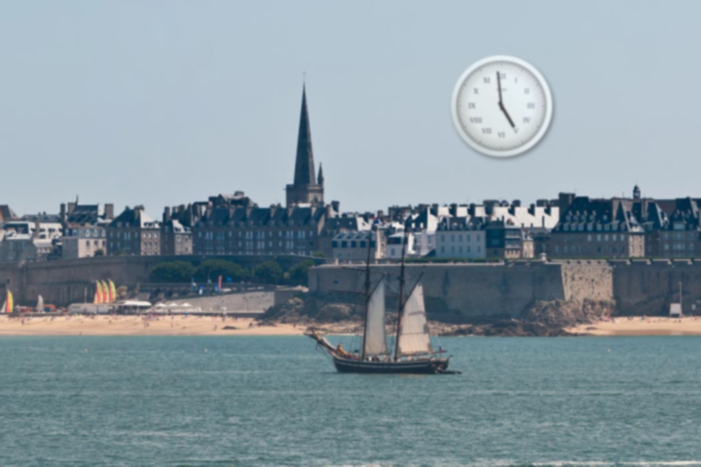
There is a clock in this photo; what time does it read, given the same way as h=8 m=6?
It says h=4 m=59
